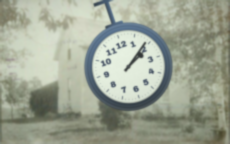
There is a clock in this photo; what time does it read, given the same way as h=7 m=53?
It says h=2 m=9
